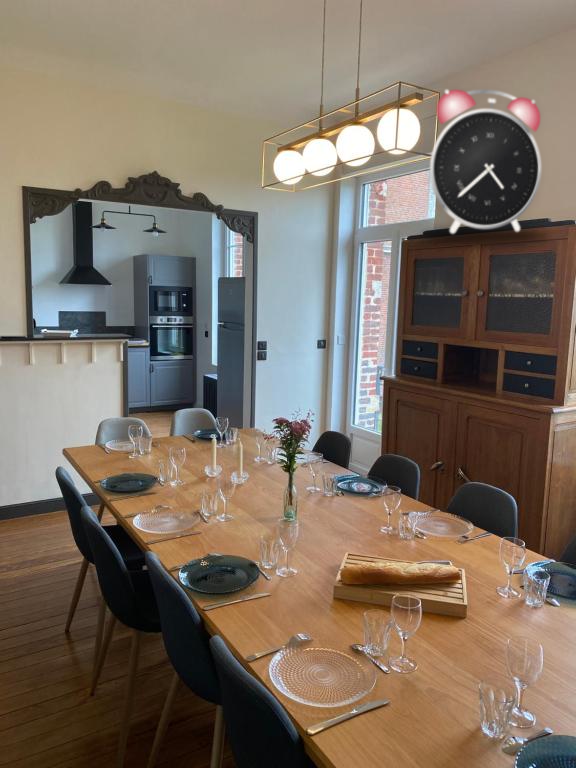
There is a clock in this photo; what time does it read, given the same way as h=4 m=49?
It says h=4 m=38
